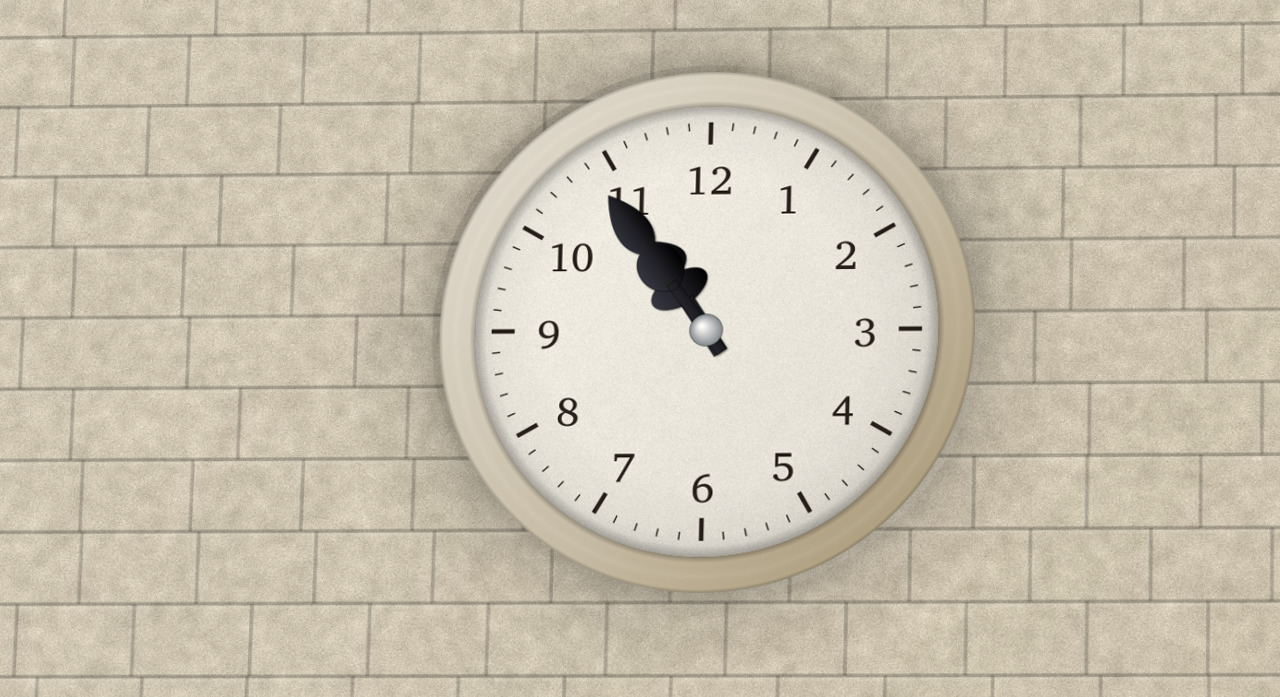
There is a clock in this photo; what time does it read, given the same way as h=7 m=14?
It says h=10 m=54
